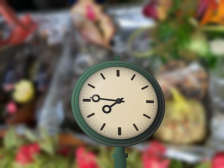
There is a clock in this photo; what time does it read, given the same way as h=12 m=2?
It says h=7 m=46
